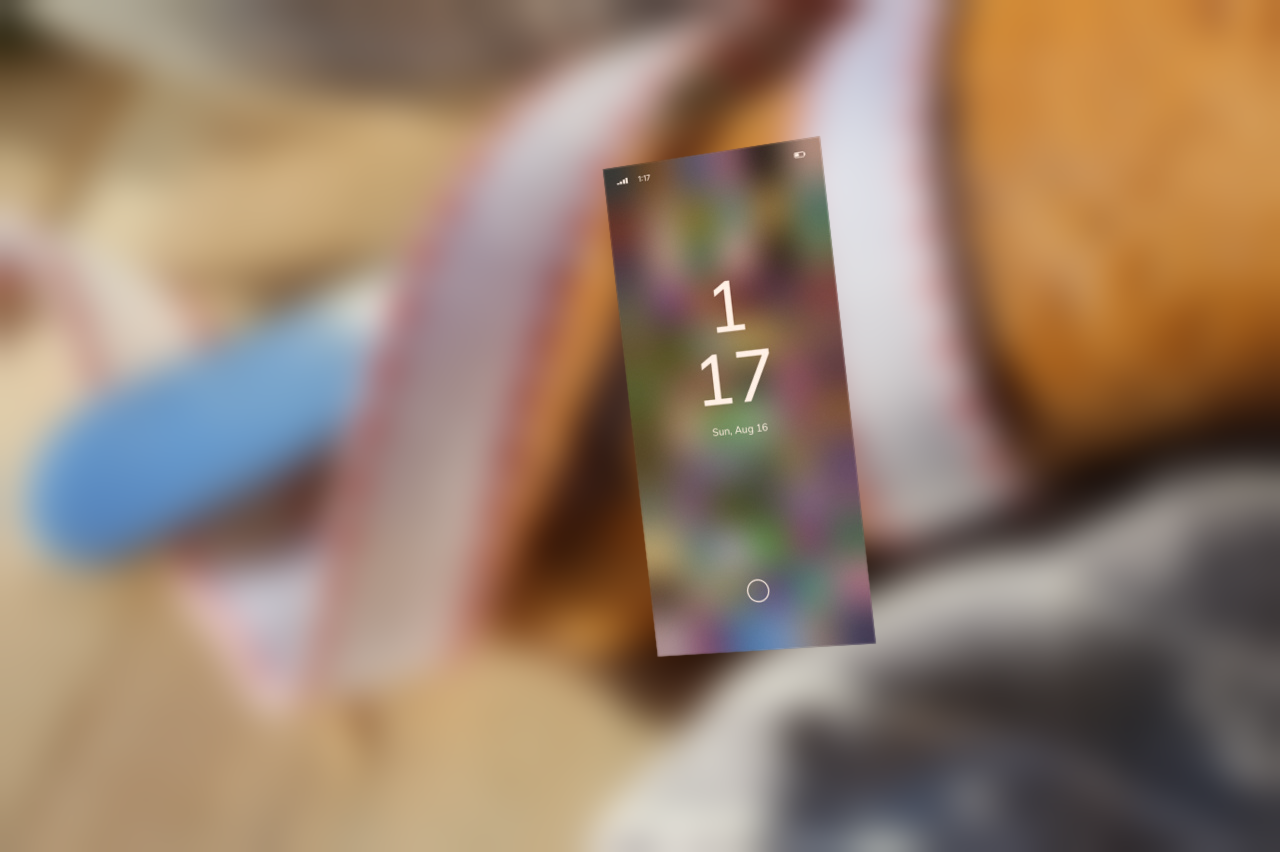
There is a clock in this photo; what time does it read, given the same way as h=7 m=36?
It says h=1 m=17
